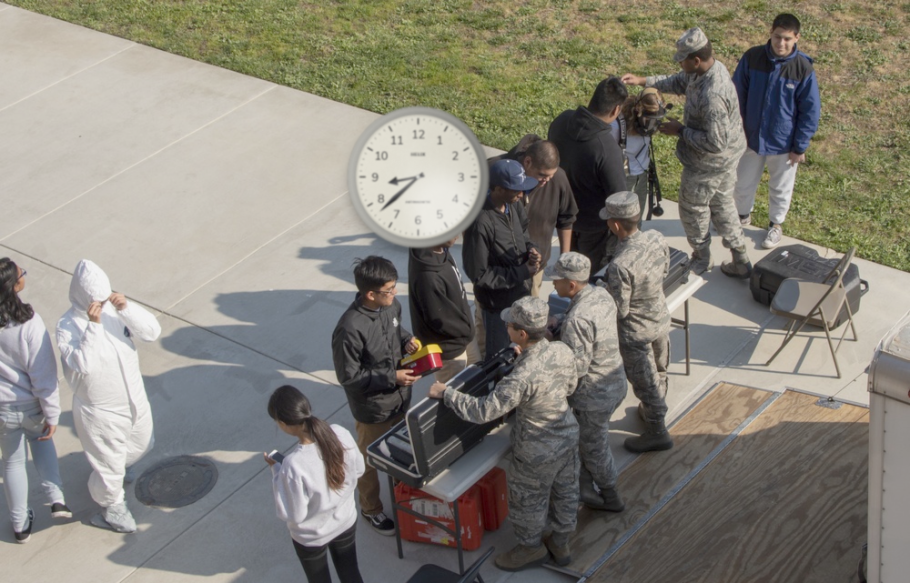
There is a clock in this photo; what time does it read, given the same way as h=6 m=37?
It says h=8 m=38
